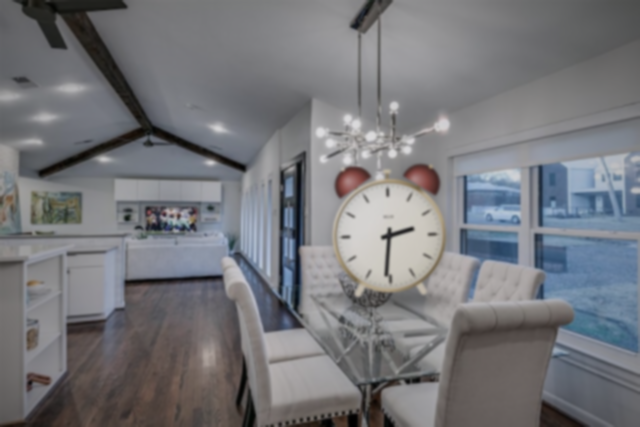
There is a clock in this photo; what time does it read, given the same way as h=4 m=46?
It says h=2 m=31
